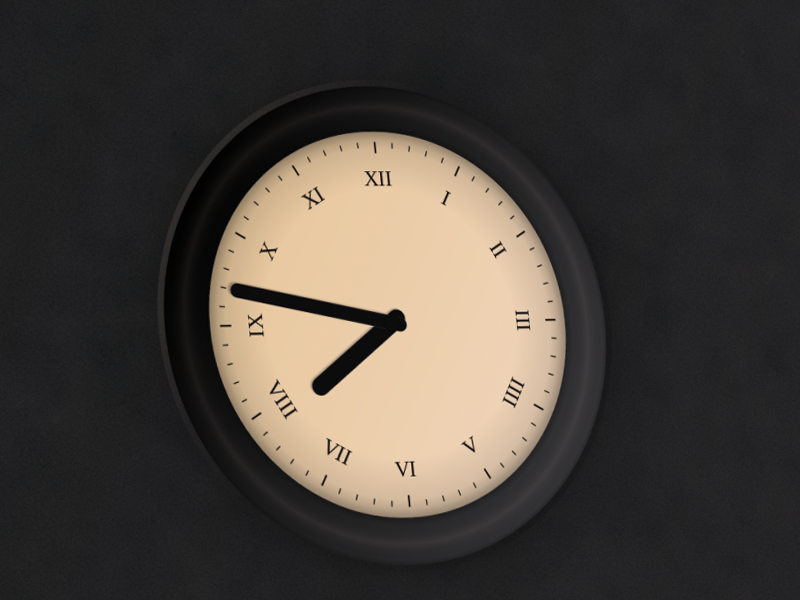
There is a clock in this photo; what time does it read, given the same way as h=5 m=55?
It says h=7 m=47
